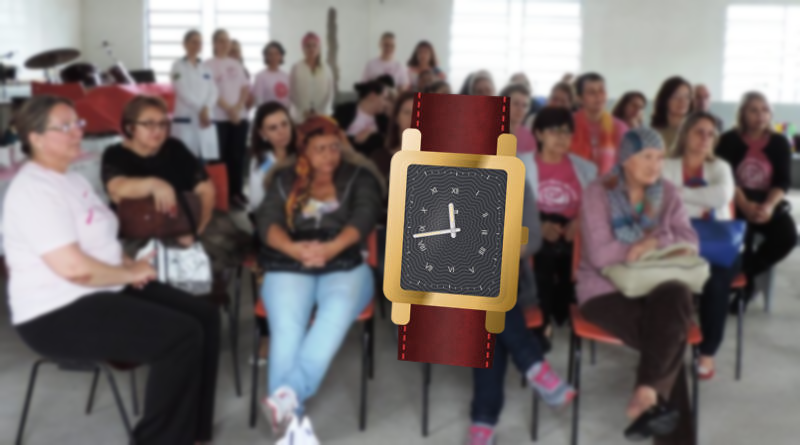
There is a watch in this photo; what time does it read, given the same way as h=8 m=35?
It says h=11 m=43
